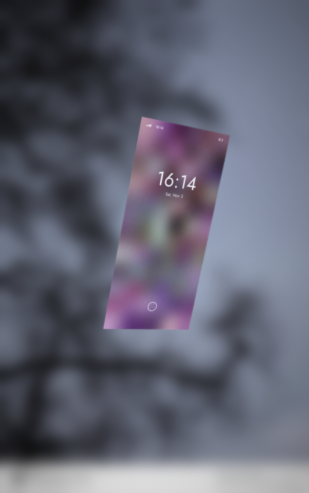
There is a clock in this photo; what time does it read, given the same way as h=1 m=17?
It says h=16 m=14
